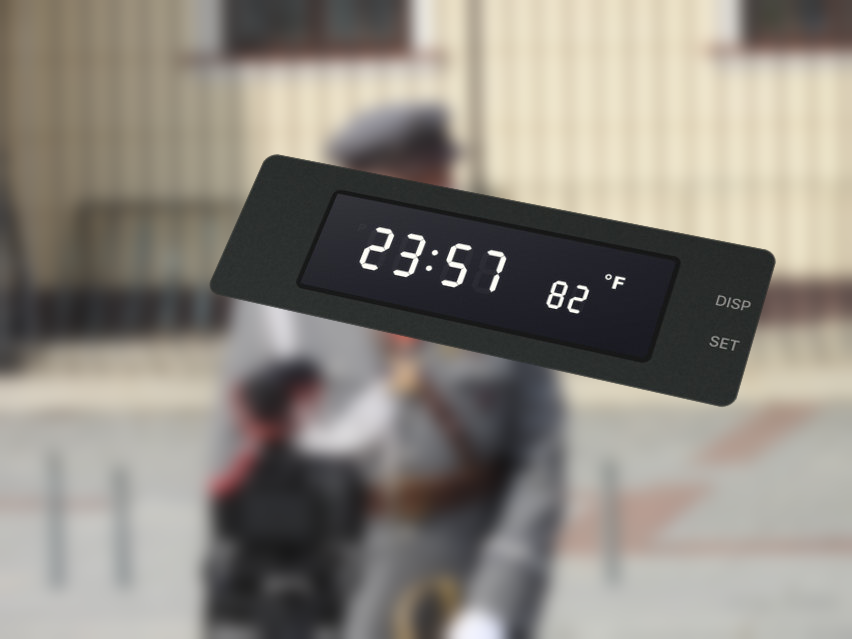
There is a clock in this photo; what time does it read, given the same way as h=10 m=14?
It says h=23 m=57
